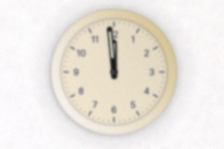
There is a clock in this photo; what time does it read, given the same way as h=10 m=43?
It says h=11 m=59
